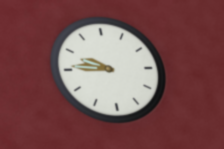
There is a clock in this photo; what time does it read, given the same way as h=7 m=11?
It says h=9 m=46
